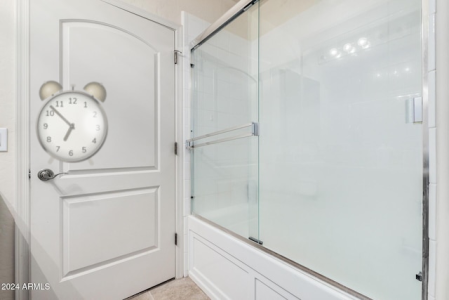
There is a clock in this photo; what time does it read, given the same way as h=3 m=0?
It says h=6 m=52
